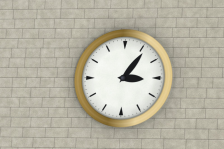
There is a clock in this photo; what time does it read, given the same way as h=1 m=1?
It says h=3 m=6
